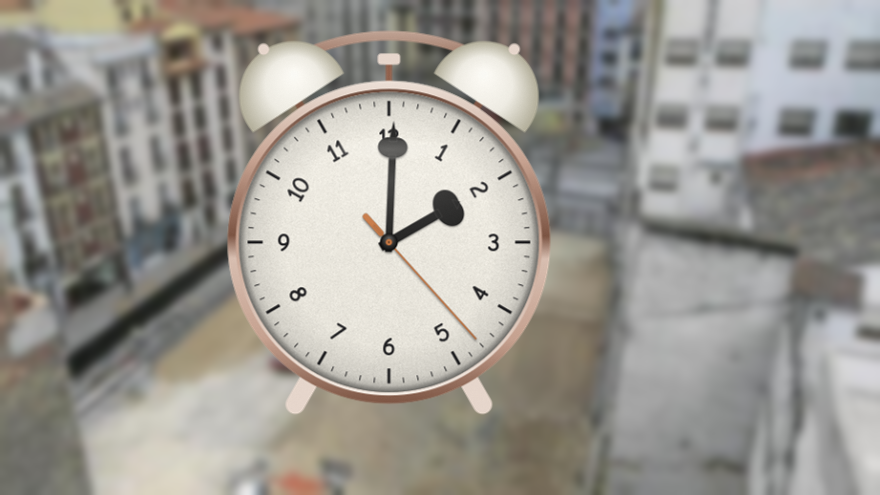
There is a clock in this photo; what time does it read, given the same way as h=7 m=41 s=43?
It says h=2 m=0 s=23
